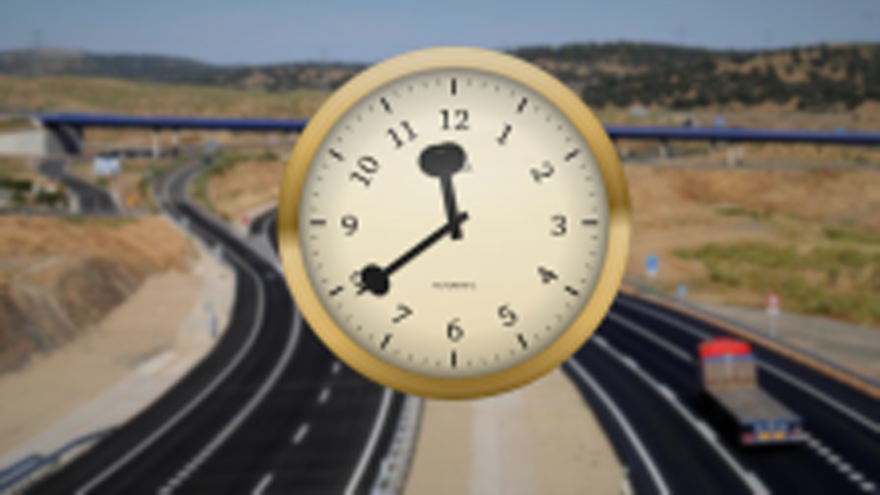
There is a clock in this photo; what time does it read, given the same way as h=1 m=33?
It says h=11 m=39
